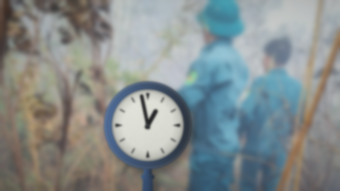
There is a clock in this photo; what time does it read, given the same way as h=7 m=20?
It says h=12 m=58
